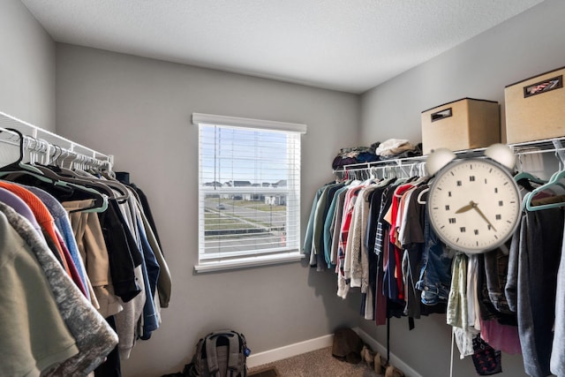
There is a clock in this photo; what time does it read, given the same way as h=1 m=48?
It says h=8 m=24
